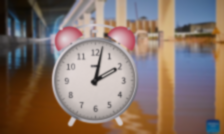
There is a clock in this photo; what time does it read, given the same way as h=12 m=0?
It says h=2 m=2
